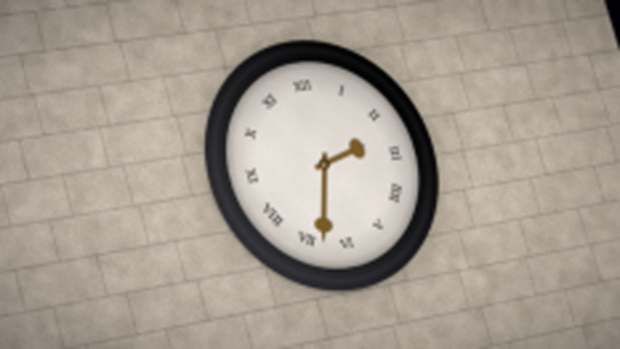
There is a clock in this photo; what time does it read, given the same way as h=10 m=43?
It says h=2 m=33
